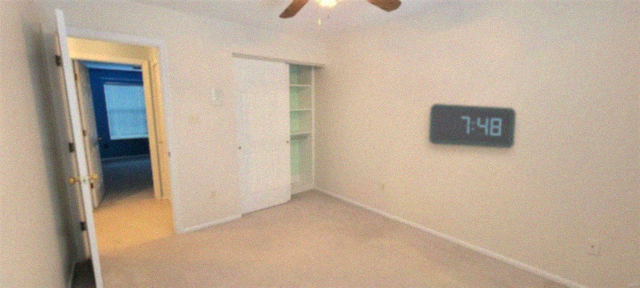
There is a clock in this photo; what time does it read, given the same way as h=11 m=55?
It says h=7 m=48
